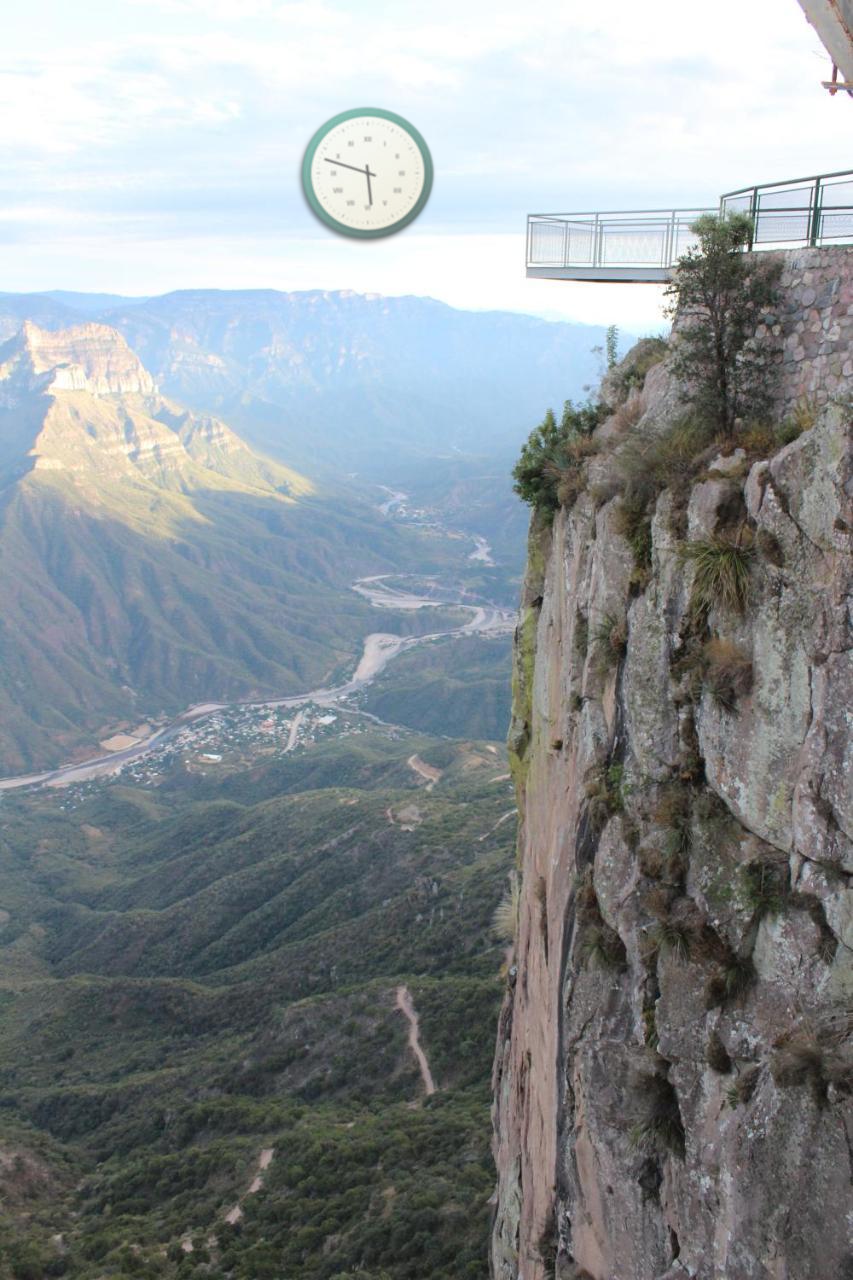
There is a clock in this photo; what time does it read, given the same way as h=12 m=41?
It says h=5 m=48
